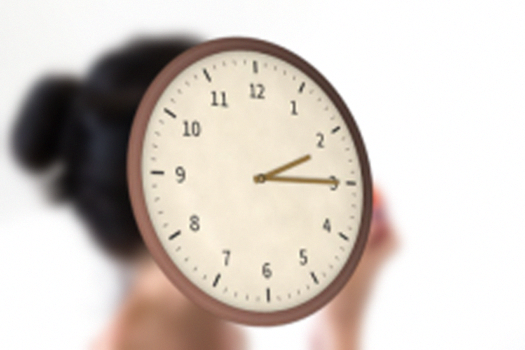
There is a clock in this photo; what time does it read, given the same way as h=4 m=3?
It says h=2 m=15
